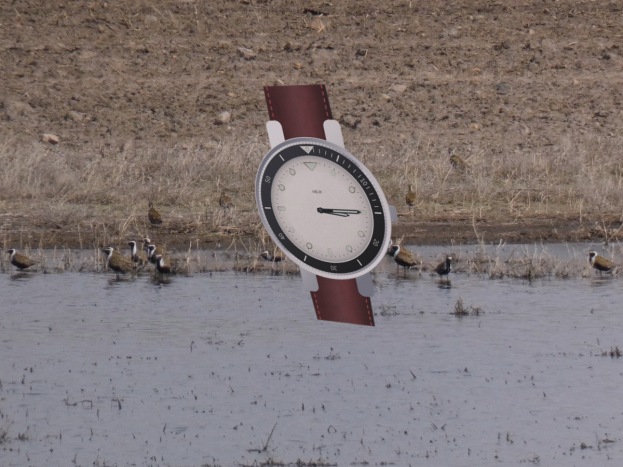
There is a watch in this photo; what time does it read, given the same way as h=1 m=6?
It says h=3 m=15
